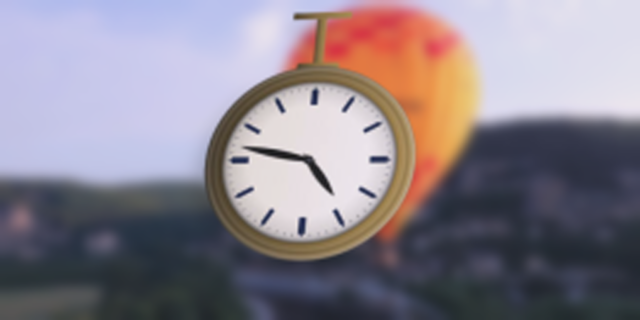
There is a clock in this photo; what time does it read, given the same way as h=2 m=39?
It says h=4 m=47
